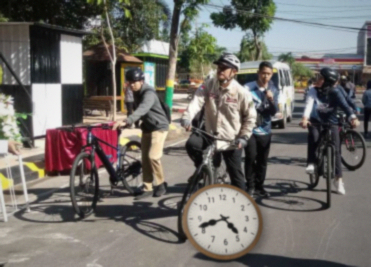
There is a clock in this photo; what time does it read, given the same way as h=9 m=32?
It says h=4 m=42
